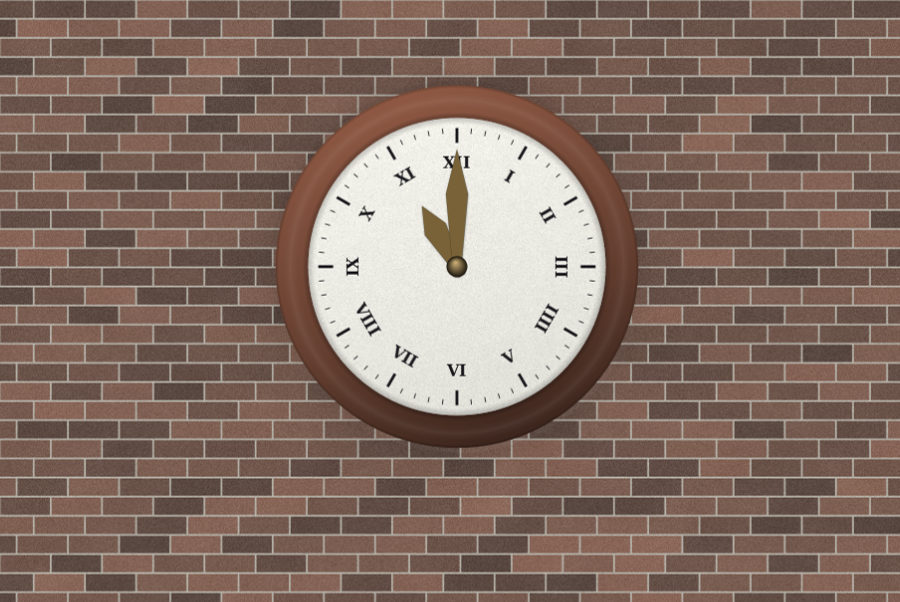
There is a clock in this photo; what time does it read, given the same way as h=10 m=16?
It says h=11 m=0
